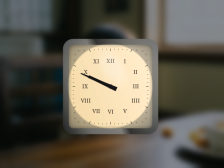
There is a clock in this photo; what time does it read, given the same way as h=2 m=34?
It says h=9 m=49
